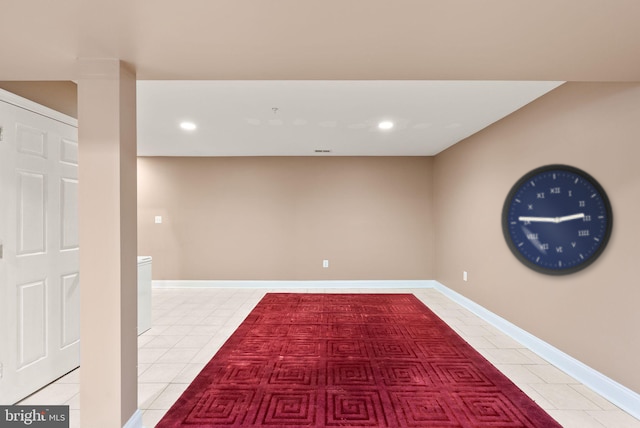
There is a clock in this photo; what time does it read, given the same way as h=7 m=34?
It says h=2 m=46
